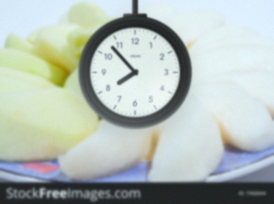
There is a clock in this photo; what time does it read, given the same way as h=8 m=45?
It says h=7 m=53
